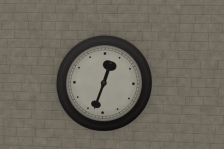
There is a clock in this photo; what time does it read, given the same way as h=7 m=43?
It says h=12 m=33
